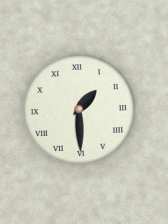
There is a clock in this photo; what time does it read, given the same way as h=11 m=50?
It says h=1 m=30
